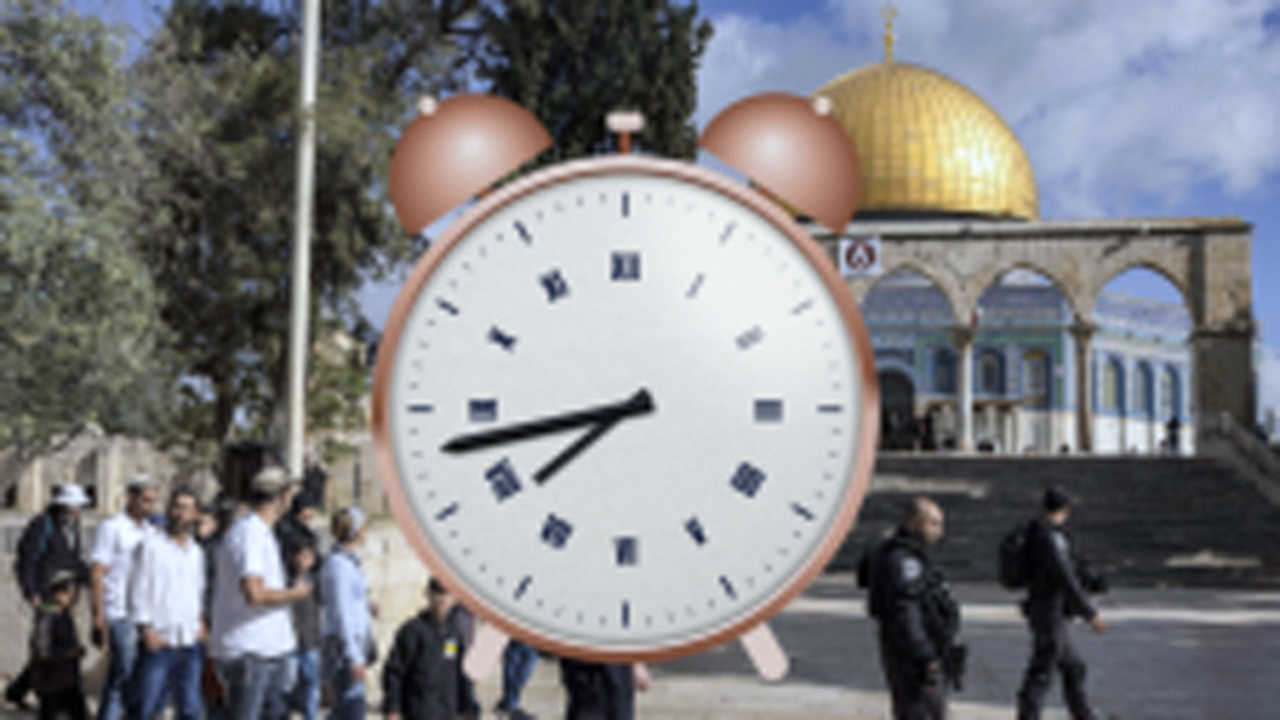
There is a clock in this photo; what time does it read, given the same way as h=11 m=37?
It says h=7 m=43
